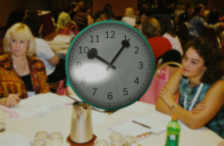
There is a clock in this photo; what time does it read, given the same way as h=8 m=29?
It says h=10 m=6
